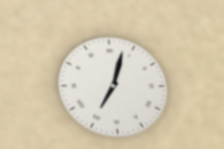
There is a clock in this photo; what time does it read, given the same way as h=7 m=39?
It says h=7 m=3
